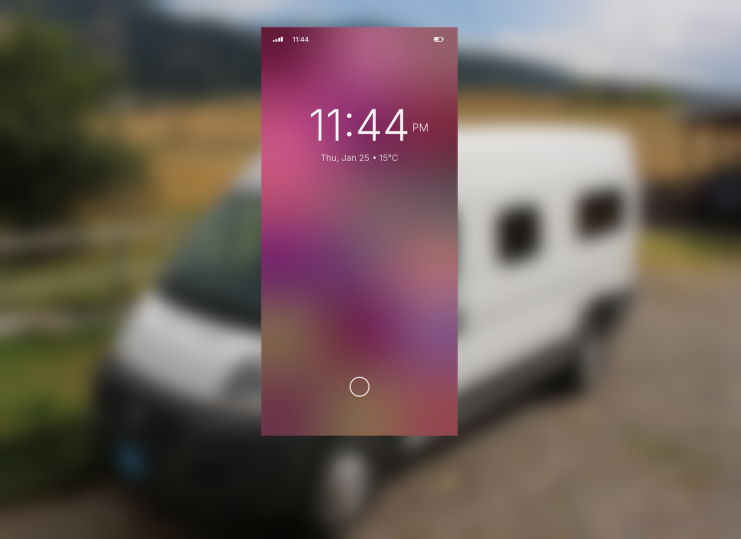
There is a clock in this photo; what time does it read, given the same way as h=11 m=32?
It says h=11 m=44
